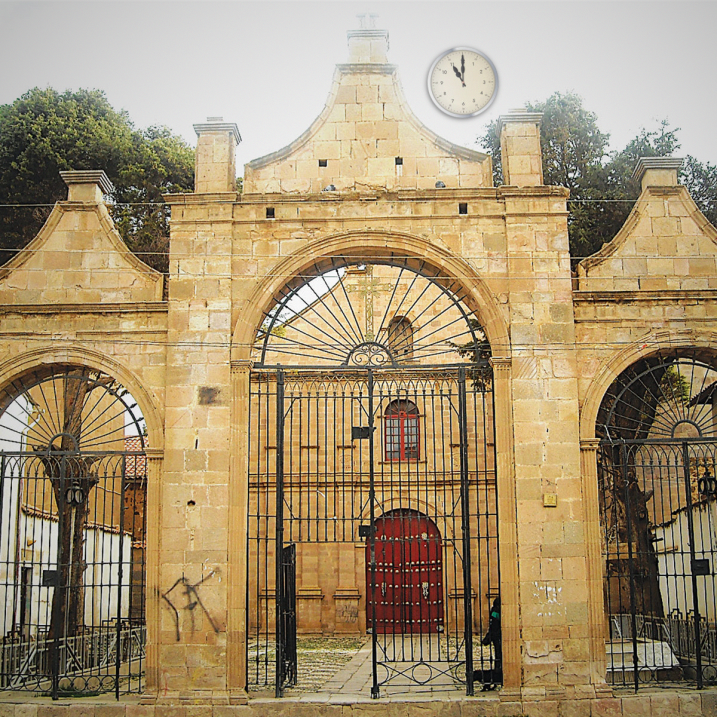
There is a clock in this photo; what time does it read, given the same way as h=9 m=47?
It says h=11 m=0
